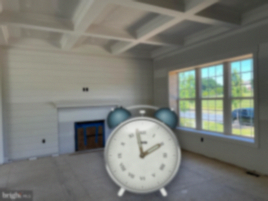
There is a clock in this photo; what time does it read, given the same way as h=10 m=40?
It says h=1 m=58
